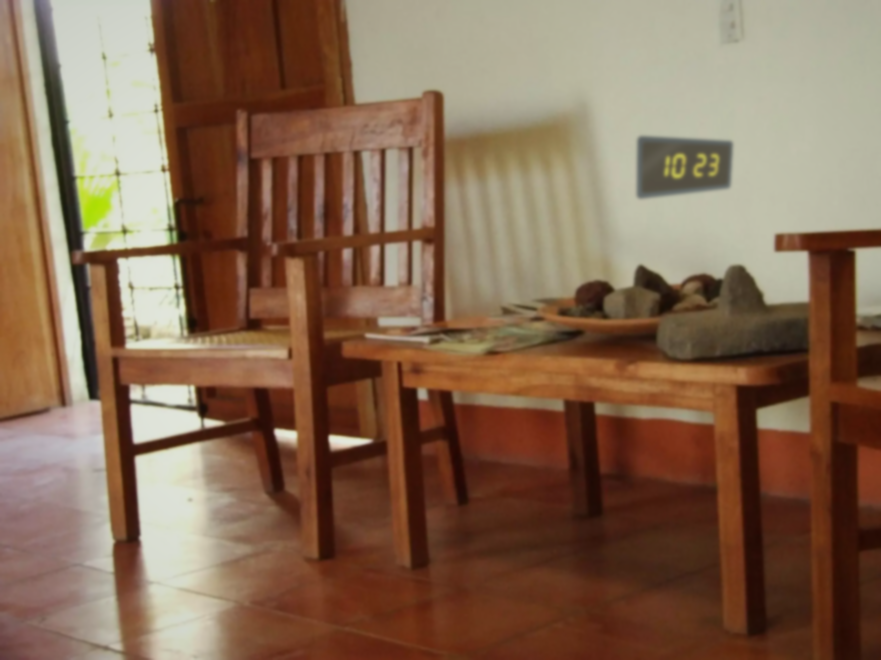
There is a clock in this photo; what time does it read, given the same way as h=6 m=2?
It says h=10 m=23
